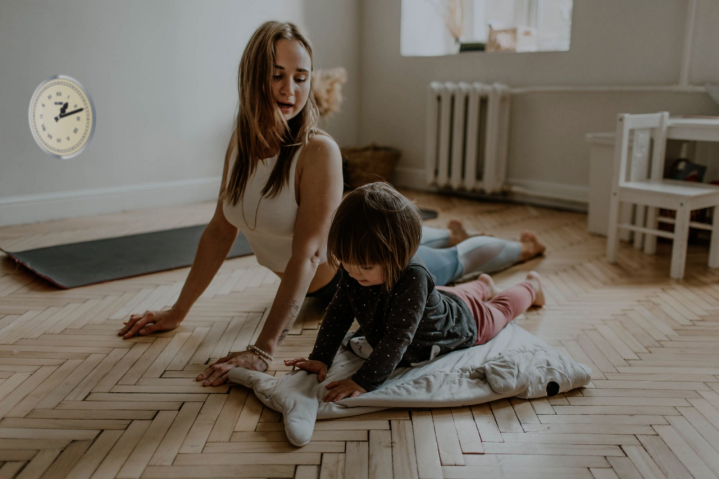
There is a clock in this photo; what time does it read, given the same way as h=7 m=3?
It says h=1 m=12
